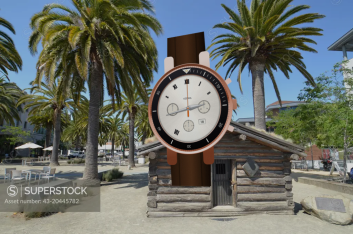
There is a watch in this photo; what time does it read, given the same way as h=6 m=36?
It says h=2 m=43
